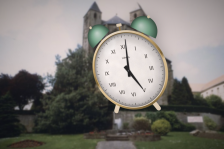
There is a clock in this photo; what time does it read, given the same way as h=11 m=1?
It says h=5 m=1
